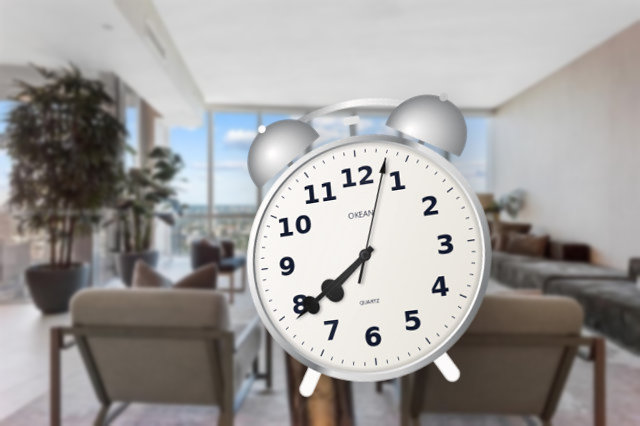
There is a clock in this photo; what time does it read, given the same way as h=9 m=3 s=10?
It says h=7 m=39 s=3
